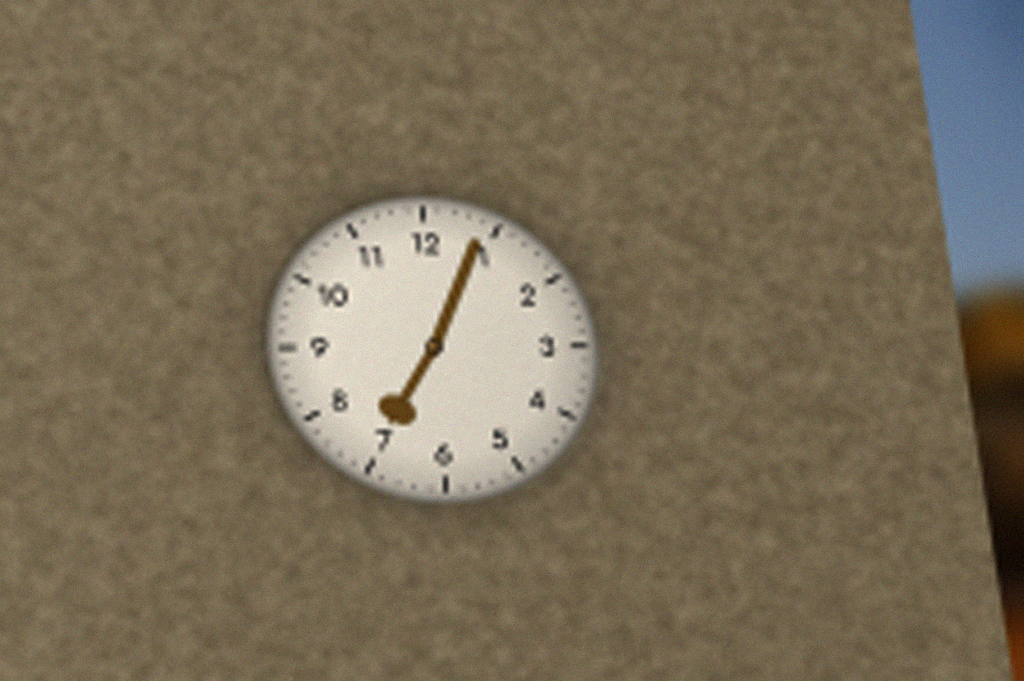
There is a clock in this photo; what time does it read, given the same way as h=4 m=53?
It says h=7 m=4
